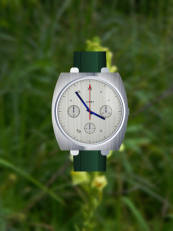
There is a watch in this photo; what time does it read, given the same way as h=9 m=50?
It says h=3 m=54
